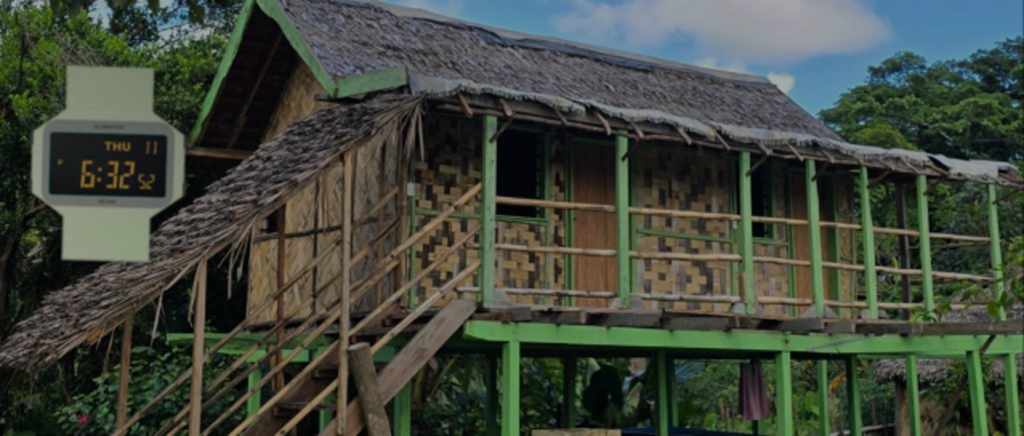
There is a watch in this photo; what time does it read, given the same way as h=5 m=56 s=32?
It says h=6 m=32 s=52
